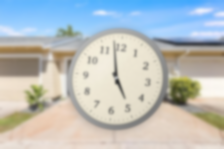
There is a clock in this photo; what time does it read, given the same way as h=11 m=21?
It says h=4 m=58
